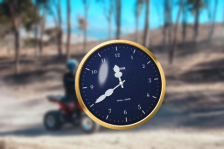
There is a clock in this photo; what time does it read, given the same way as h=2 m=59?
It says h=11 m=40
